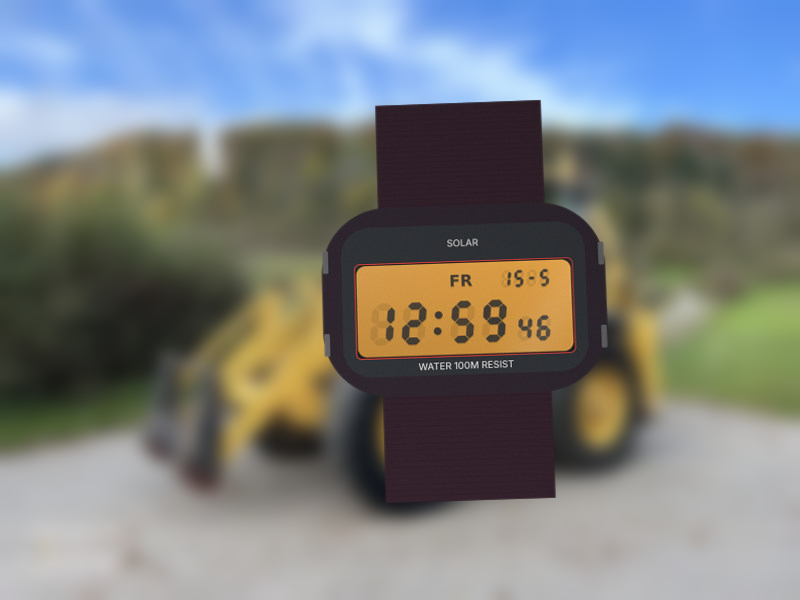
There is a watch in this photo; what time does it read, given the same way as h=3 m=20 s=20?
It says h=12 m=59 s=46
